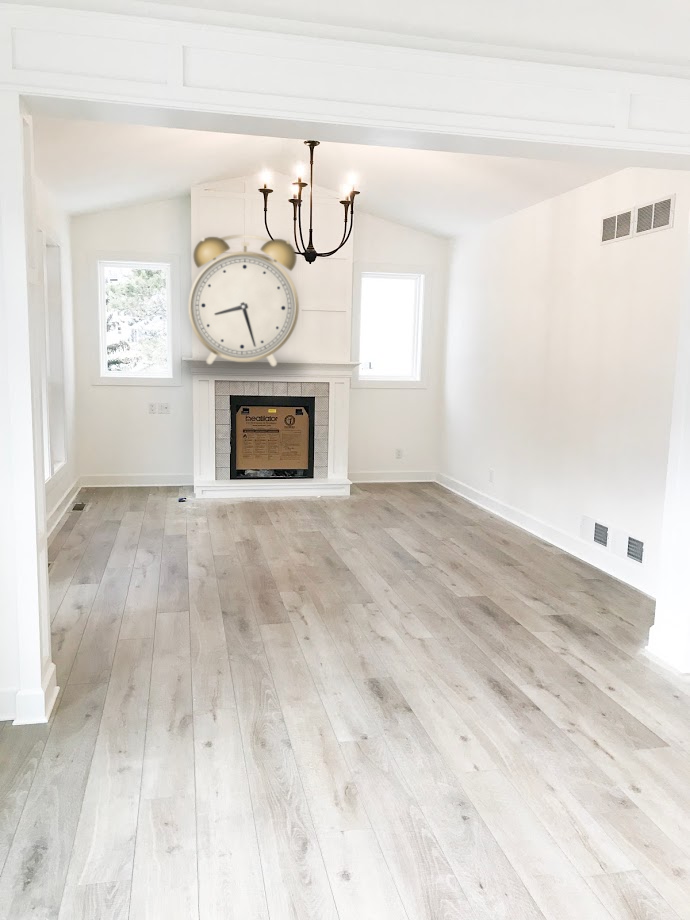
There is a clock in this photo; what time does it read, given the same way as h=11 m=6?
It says h=8 m=27
